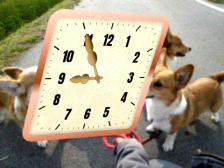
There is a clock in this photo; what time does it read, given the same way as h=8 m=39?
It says h=8 m=55
